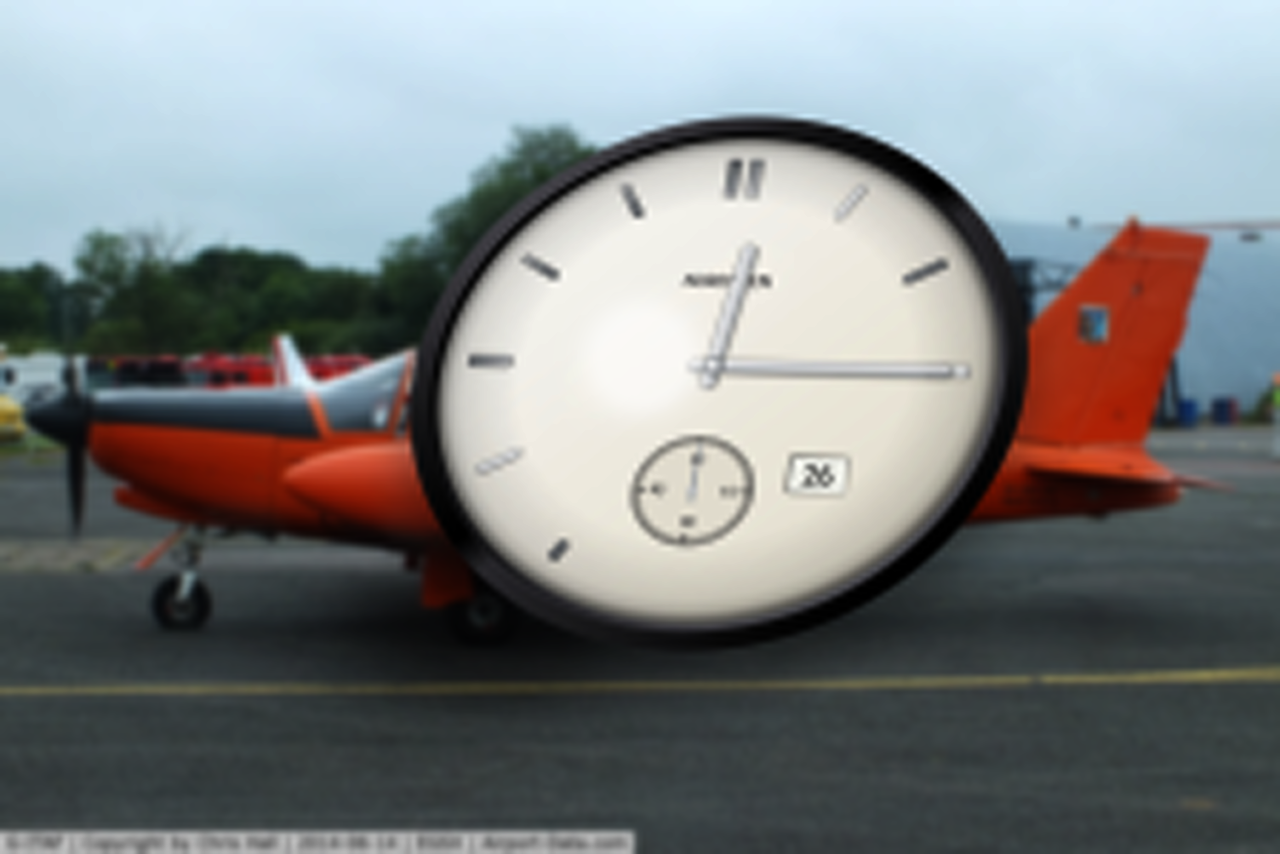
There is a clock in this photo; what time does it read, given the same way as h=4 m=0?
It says h=12 m=15
